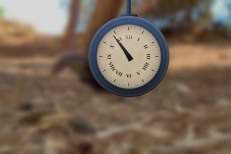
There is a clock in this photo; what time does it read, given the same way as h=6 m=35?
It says h=10 m=54
